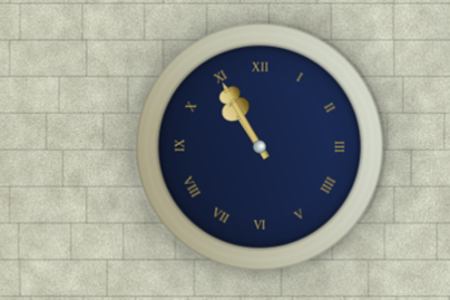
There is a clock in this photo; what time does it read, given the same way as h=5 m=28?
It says h=10 m=55
